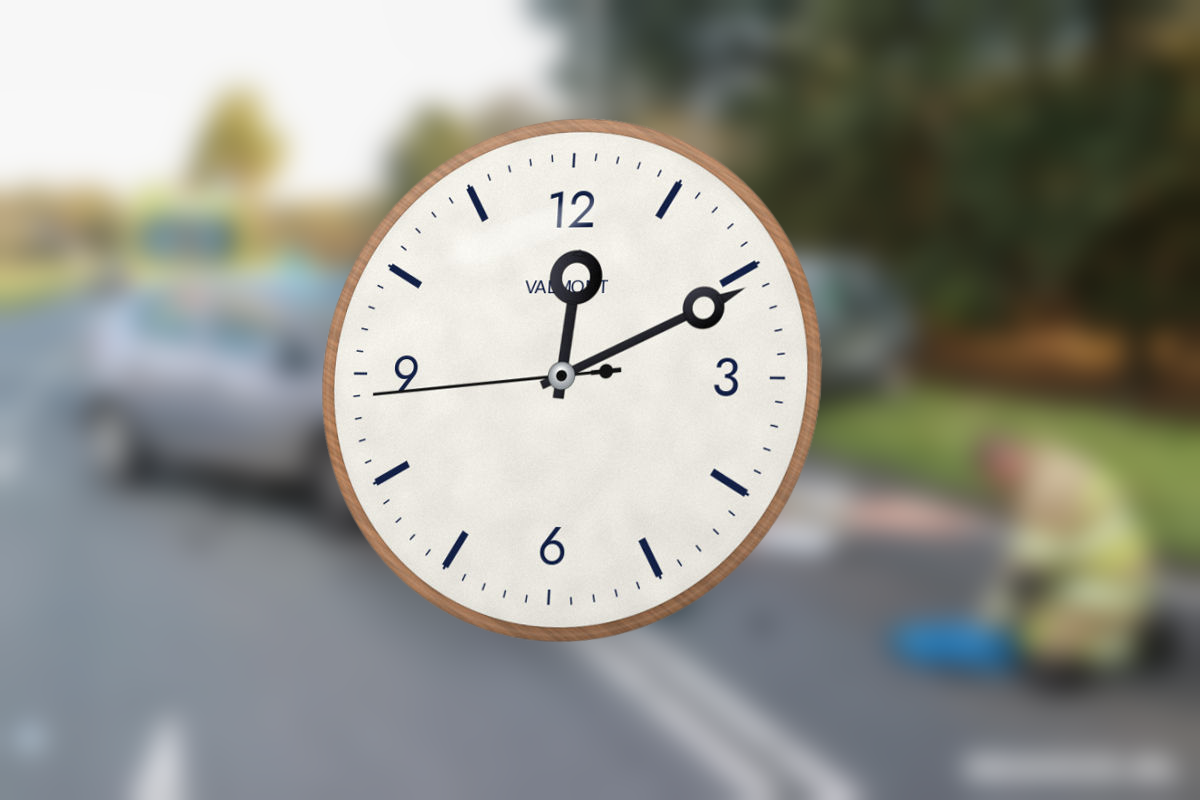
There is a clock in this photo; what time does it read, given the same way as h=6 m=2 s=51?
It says h=12 m=10 s=44
